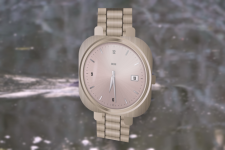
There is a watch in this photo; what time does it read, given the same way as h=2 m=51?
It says h=6 m=29
